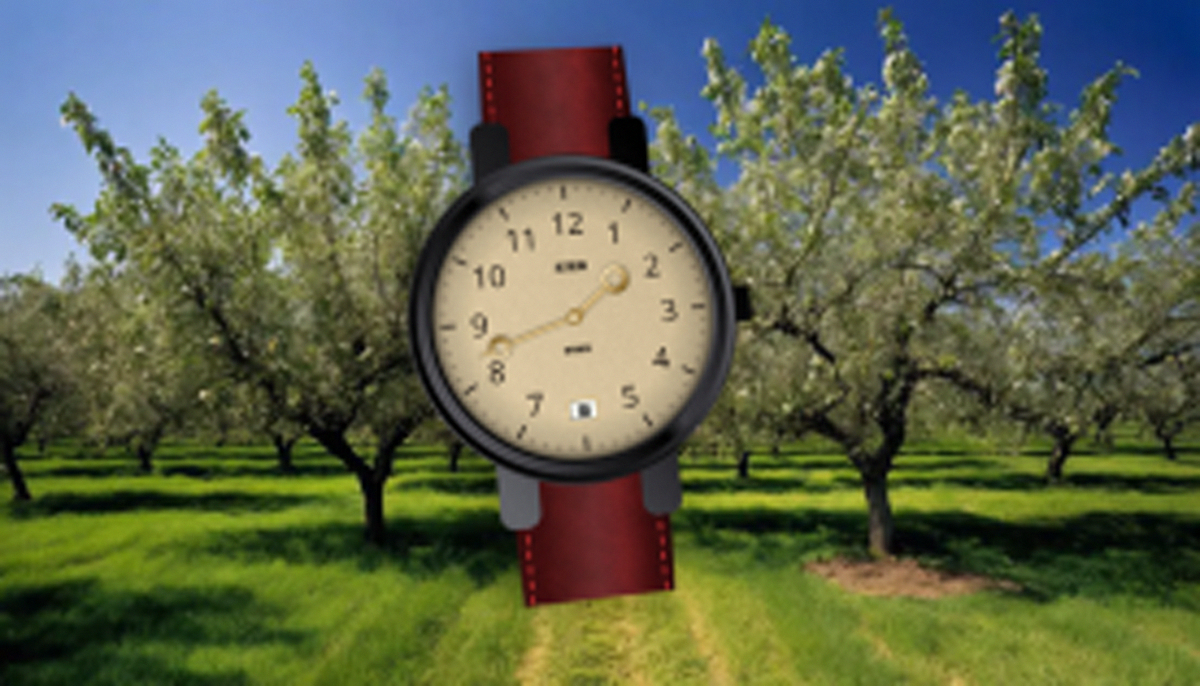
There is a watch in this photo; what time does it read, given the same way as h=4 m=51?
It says h=1 m=42
